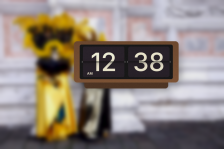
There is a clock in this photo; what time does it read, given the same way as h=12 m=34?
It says h=12 m=38
